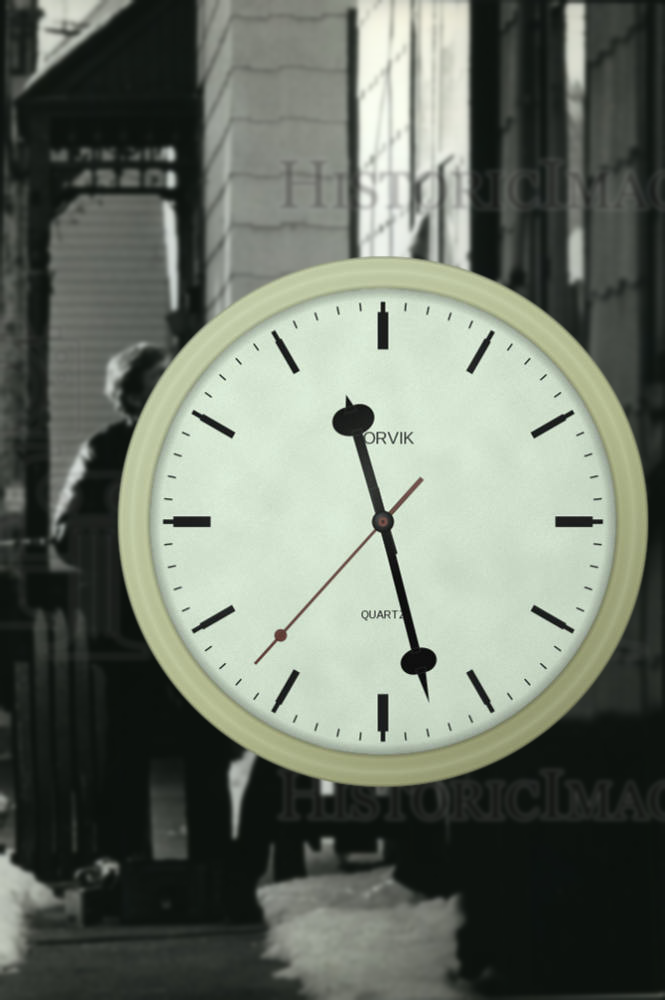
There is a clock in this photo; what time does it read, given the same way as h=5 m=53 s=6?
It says h=11 m=27 s=37
